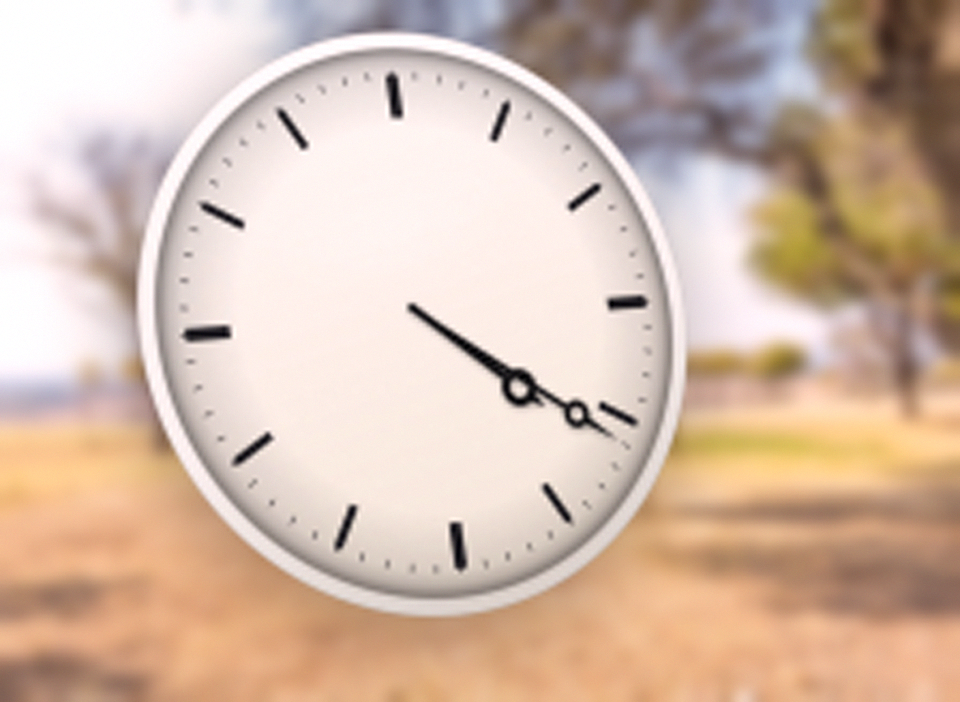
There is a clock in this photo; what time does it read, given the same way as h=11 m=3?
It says h=4 m=21
